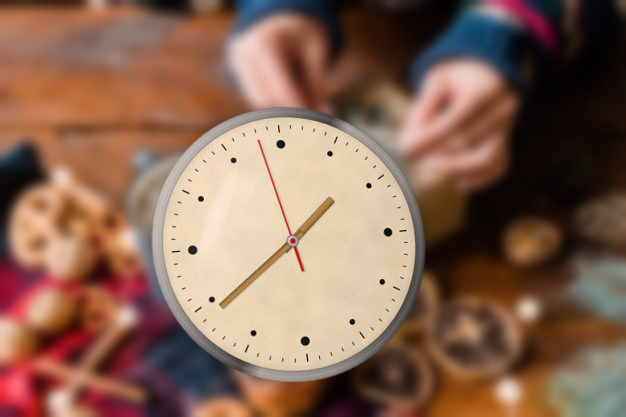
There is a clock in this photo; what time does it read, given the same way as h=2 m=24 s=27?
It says h=1 m=38 s=58
